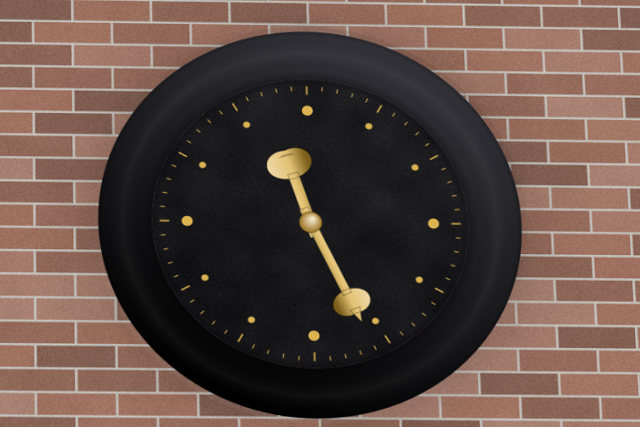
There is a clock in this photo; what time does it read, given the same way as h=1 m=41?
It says h=11 m=26
